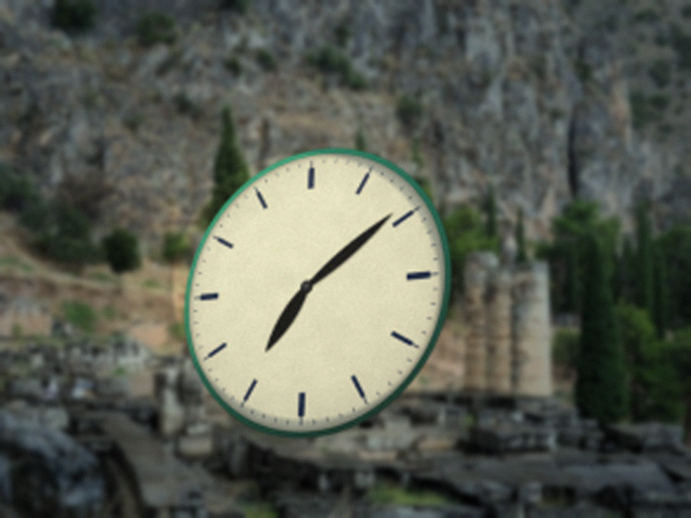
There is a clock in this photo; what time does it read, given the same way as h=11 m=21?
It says h=7 m=9
